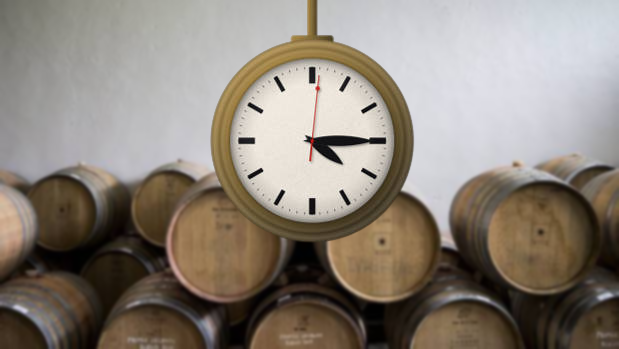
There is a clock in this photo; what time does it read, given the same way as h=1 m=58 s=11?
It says h=4 m=15 s=1
